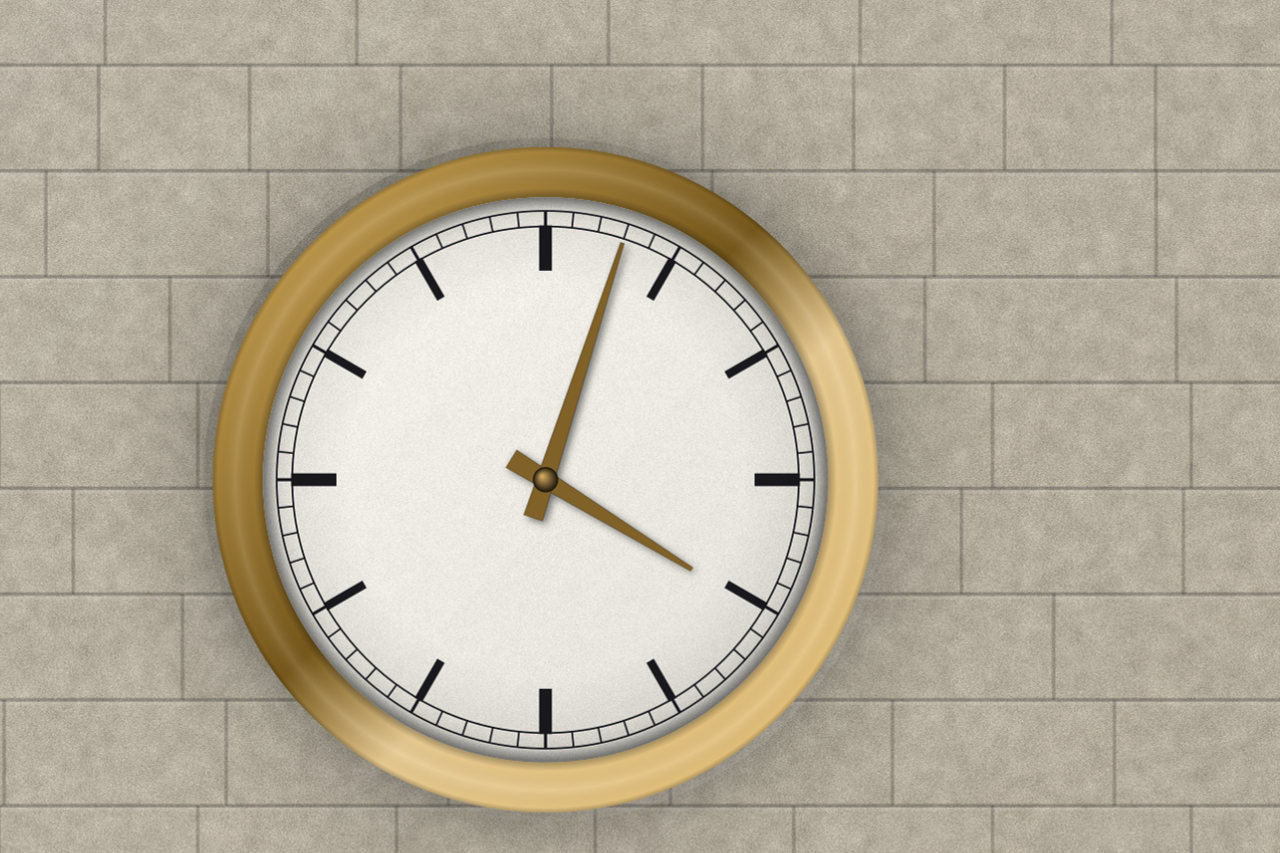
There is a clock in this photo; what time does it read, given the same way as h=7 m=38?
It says h=4 m=3
